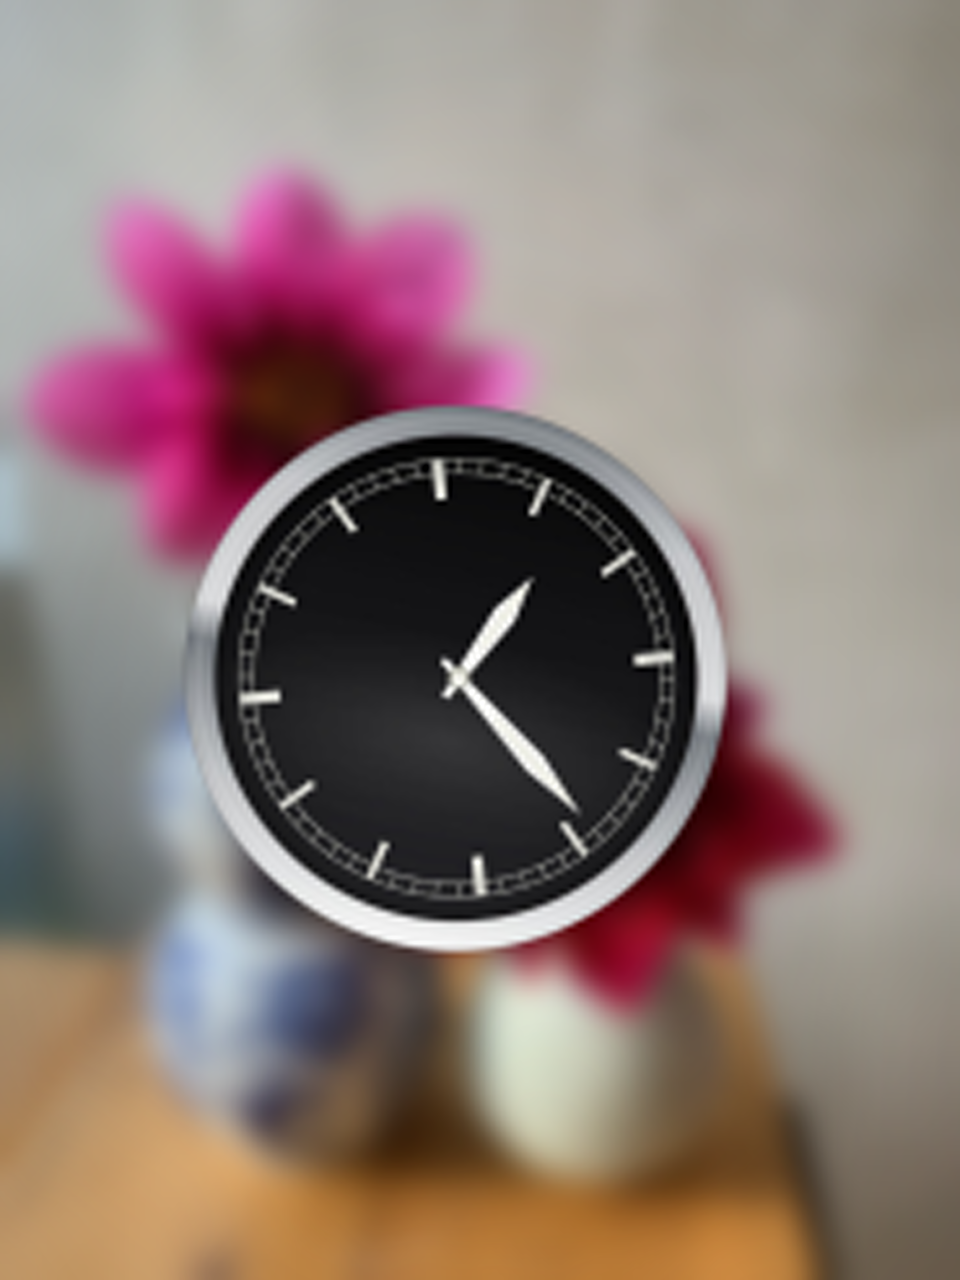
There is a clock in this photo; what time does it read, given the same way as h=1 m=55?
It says h=1 m=24
